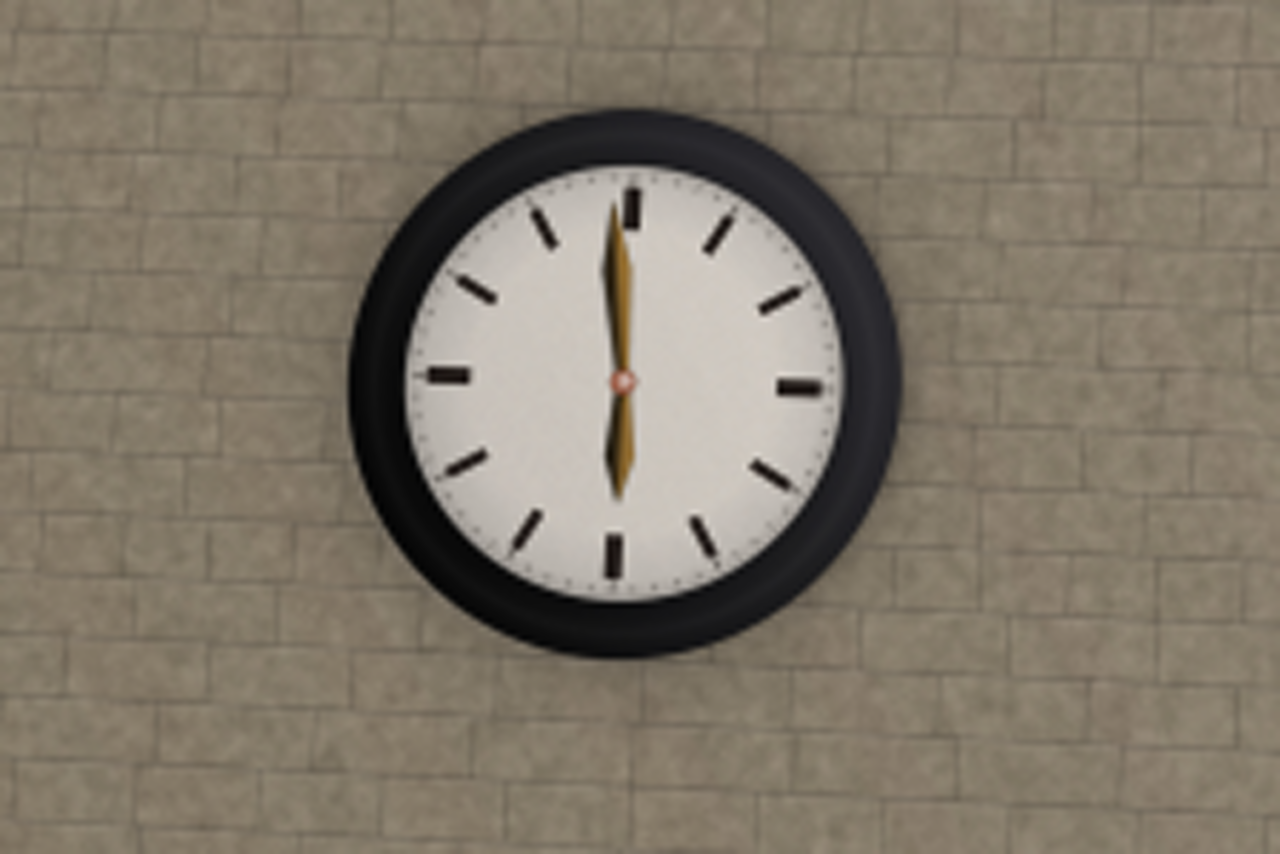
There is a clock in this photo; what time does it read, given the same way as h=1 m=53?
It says h=5 m=59
